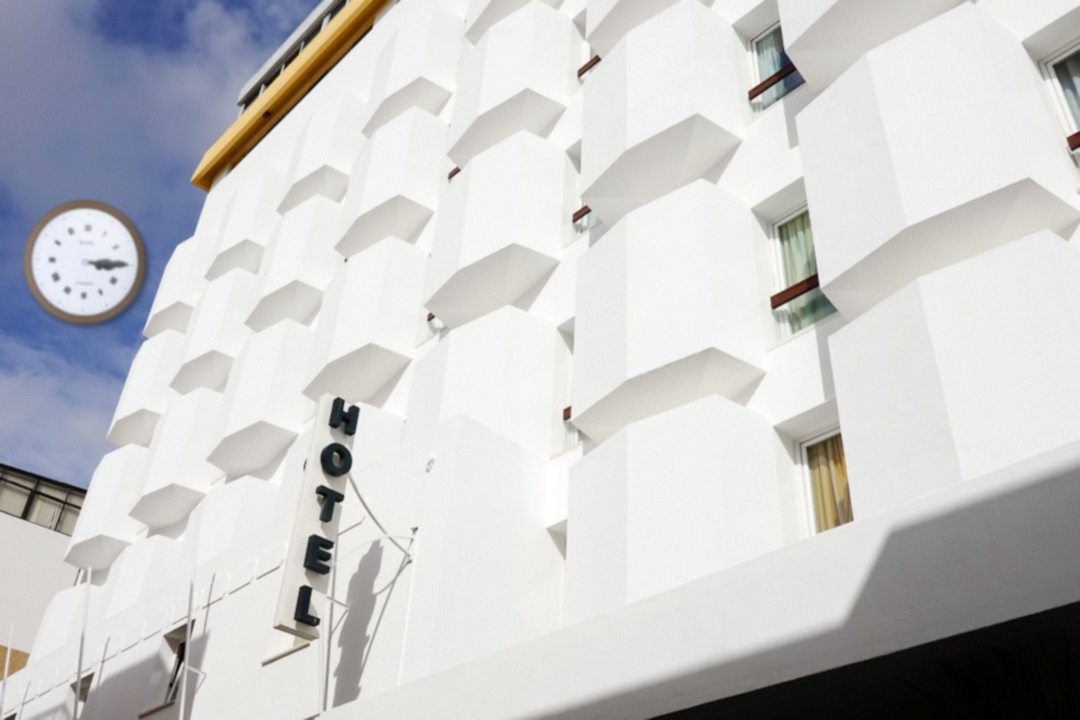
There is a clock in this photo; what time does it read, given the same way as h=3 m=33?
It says h=3 m=15
